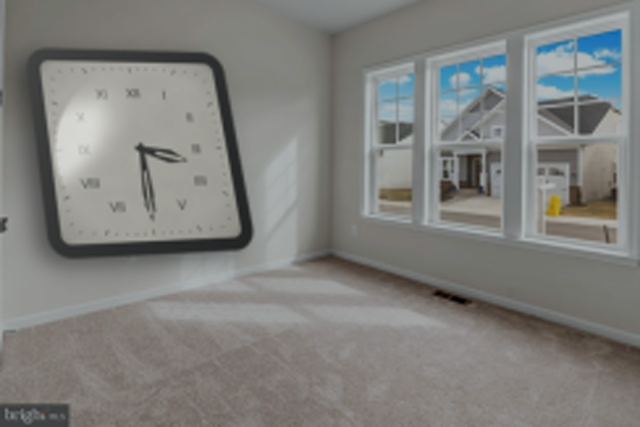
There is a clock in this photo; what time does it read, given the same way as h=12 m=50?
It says h=3 m=30
